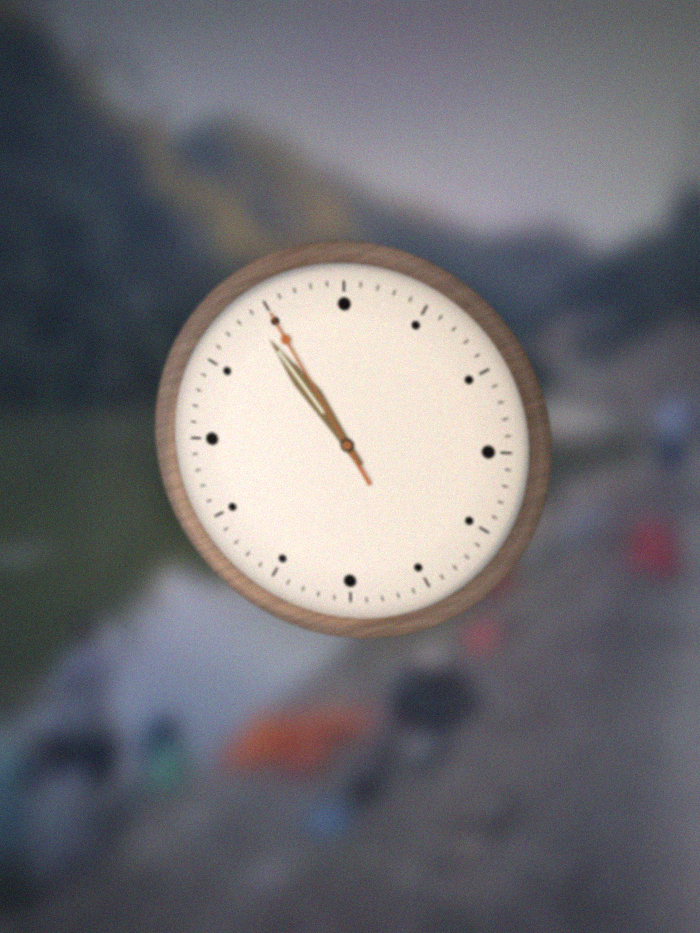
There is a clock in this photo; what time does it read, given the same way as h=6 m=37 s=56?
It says h=10 m=53 s=55
